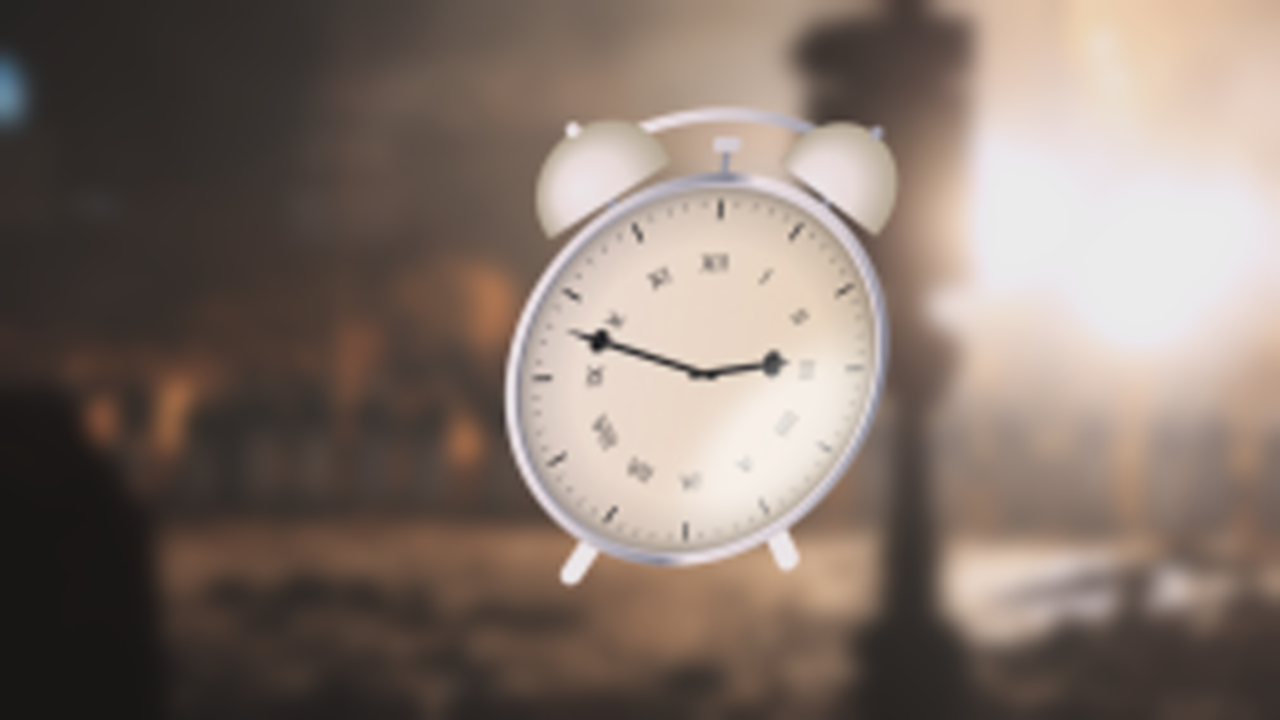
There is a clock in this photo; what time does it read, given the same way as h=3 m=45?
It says h=2 m=48
